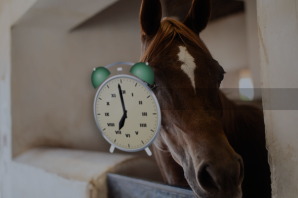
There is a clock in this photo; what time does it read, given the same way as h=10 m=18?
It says h=6 m=59
